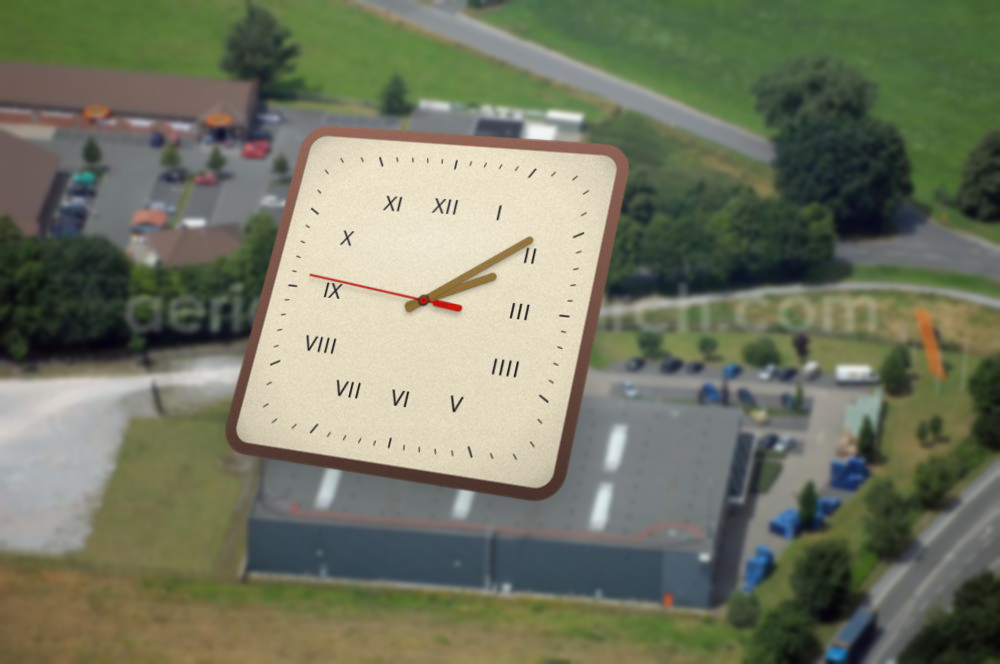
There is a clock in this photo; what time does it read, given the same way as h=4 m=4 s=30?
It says h=2 m=8 s=46
